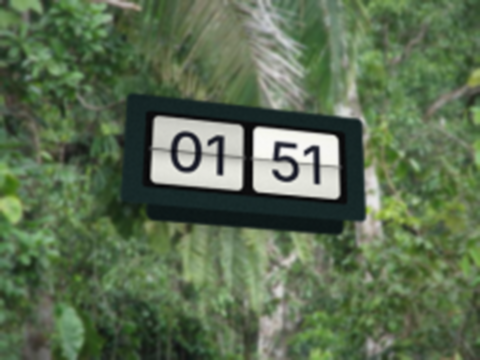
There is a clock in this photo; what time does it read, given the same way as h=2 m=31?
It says h=1 m=51
